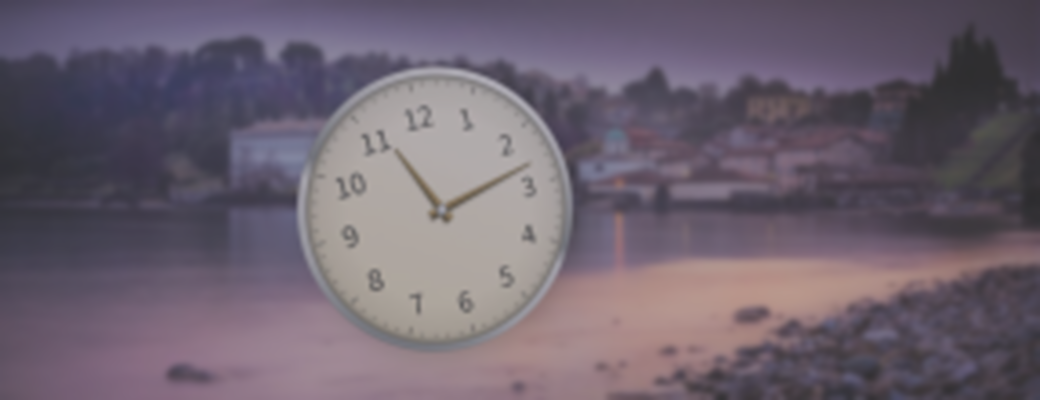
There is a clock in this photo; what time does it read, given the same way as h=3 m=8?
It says h=11 m=13
